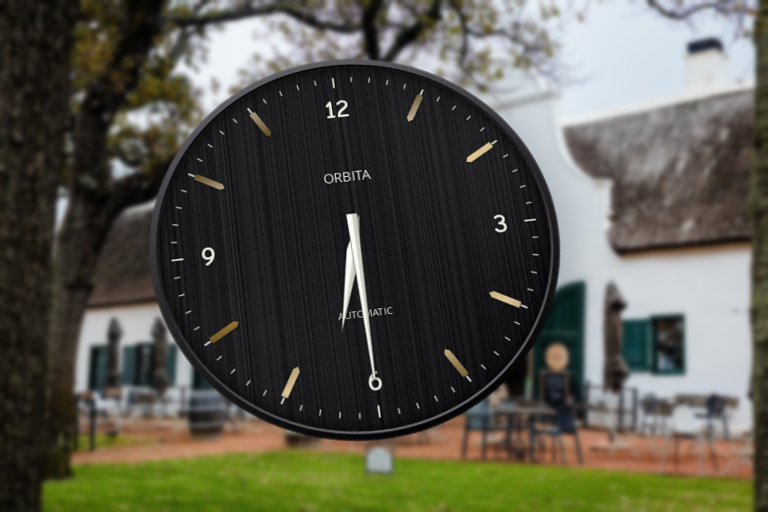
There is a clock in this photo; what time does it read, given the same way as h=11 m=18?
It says h=6 m=30
